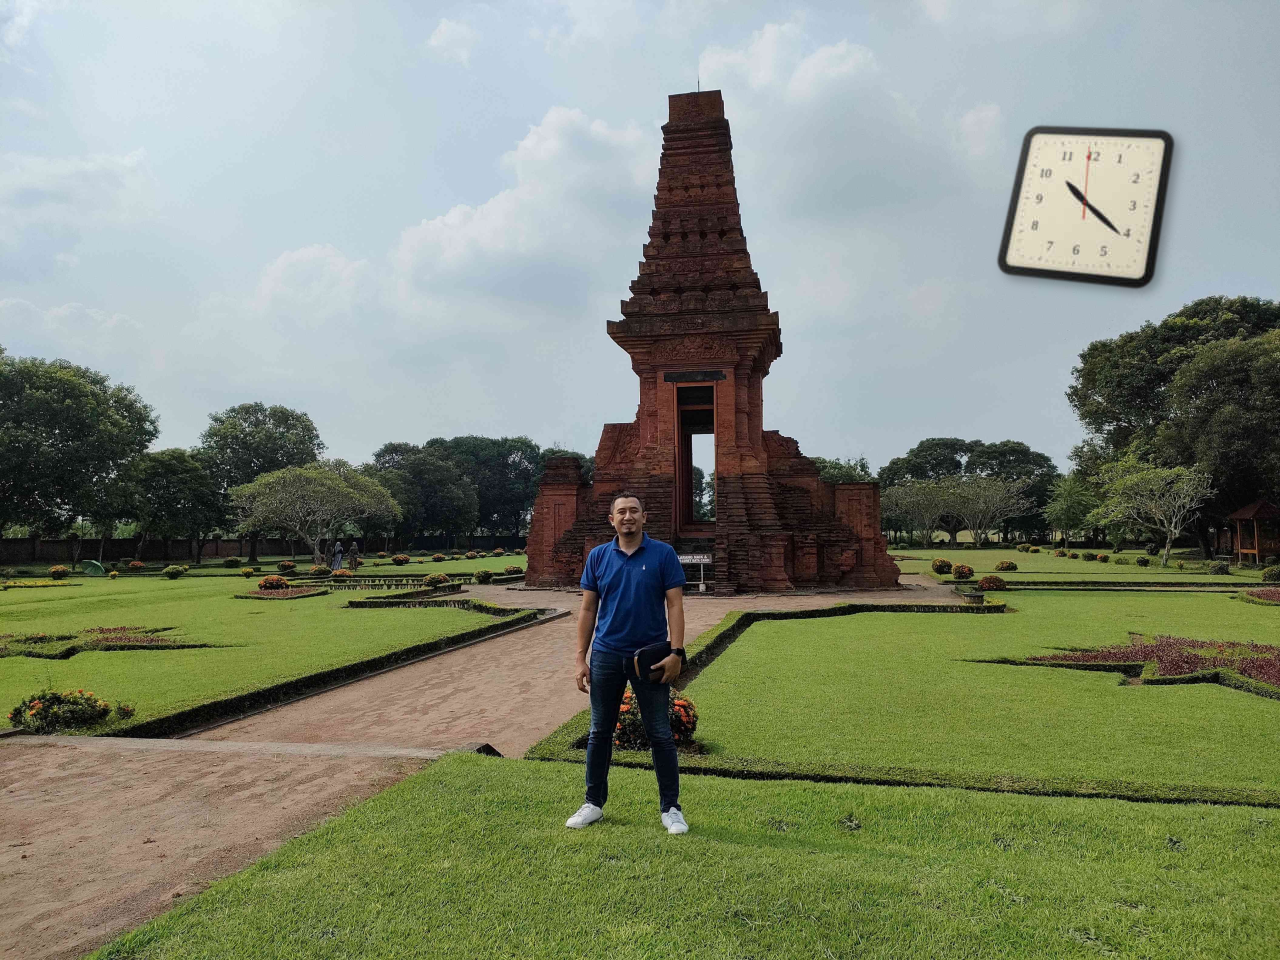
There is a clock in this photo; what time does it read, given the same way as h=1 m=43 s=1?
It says h=10 m=20 s=59
